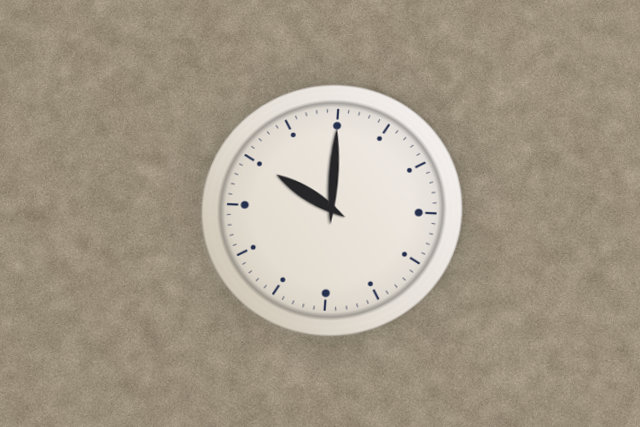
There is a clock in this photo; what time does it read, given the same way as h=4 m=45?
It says h=10 m=0
